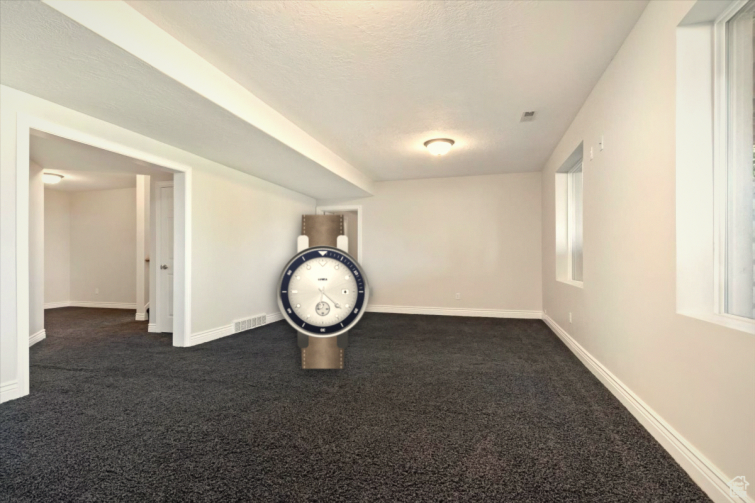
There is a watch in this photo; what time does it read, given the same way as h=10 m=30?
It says h=6 m=22
